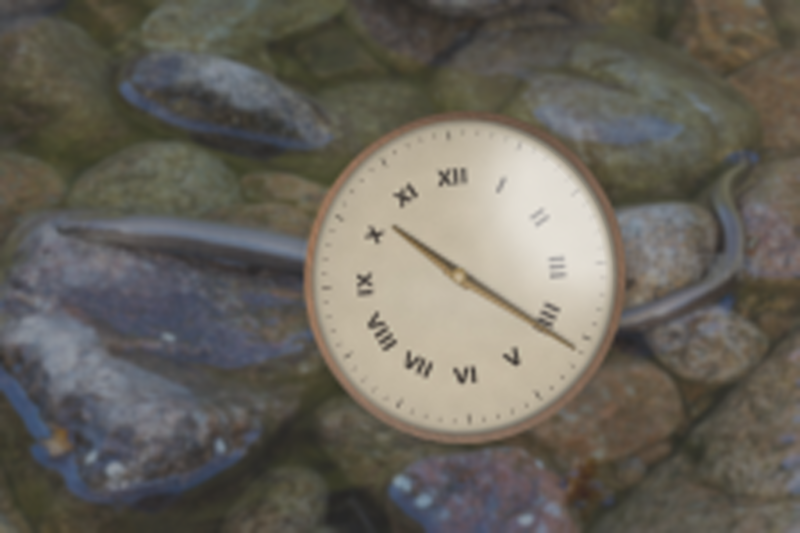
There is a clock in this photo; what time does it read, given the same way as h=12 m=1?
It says h=10 m=21
